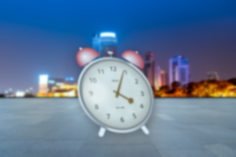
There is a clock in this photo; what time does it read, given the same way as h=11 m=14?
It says h=4 m=4
